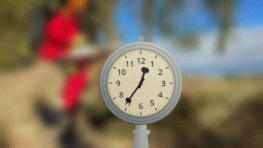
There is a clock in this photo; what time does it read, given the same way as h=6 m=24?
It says h=12 m=36
